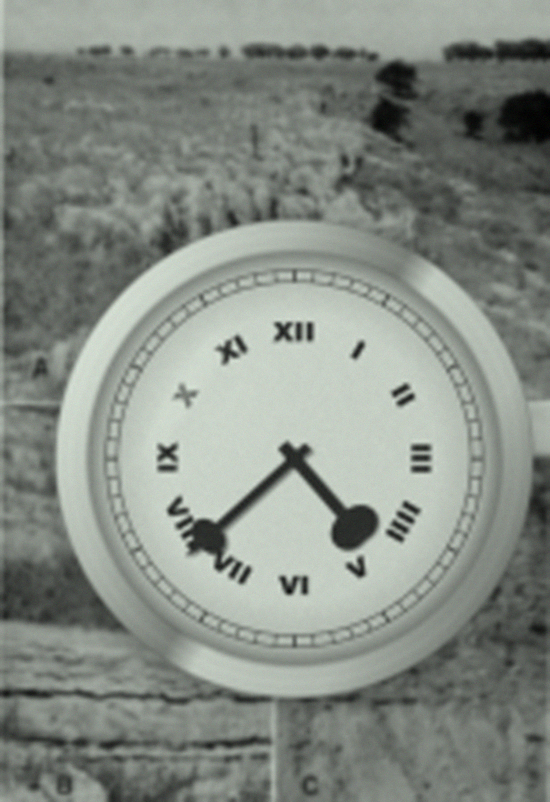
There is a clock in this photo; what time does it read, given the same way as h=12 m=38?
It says h=4 m=38
